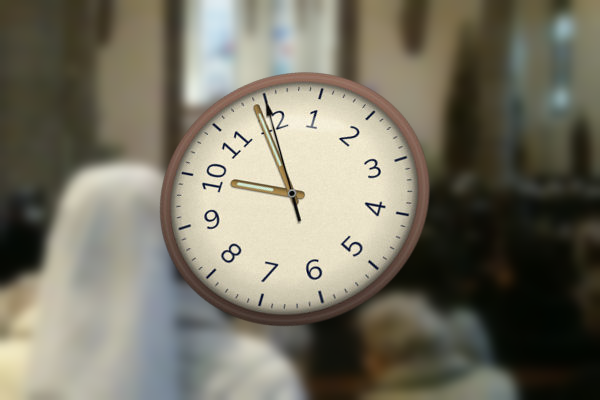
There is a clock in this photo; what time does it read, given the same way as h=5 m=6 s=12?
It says h=9 m=59 s=0
